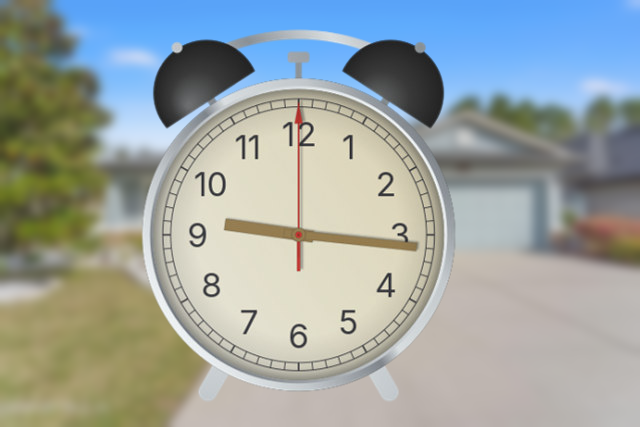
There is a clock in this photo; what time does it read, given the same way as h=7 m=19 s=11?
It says h=9 m=16 s=0
